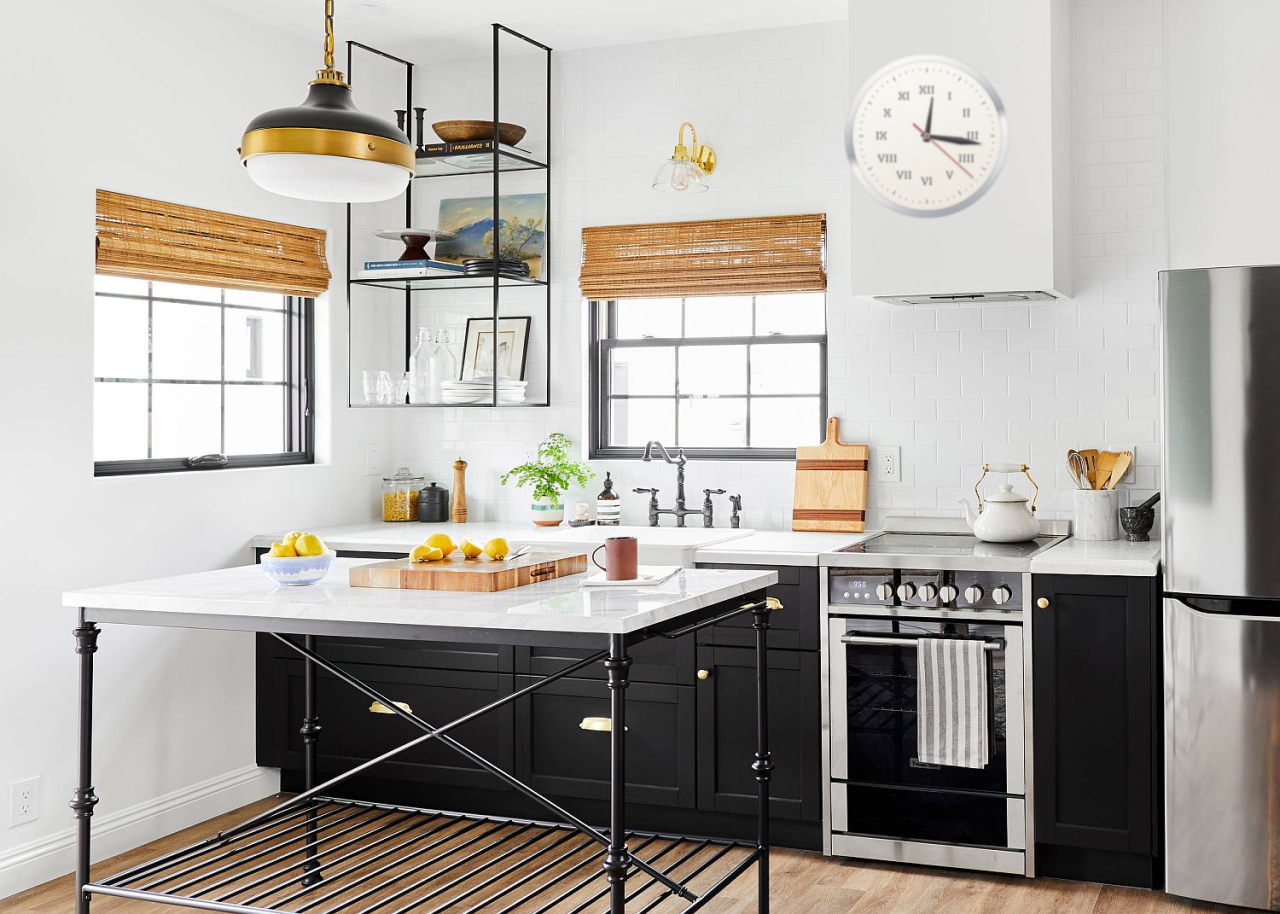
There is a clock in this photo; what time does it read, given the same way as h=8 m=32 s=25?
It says h=12 m=16 s=22
